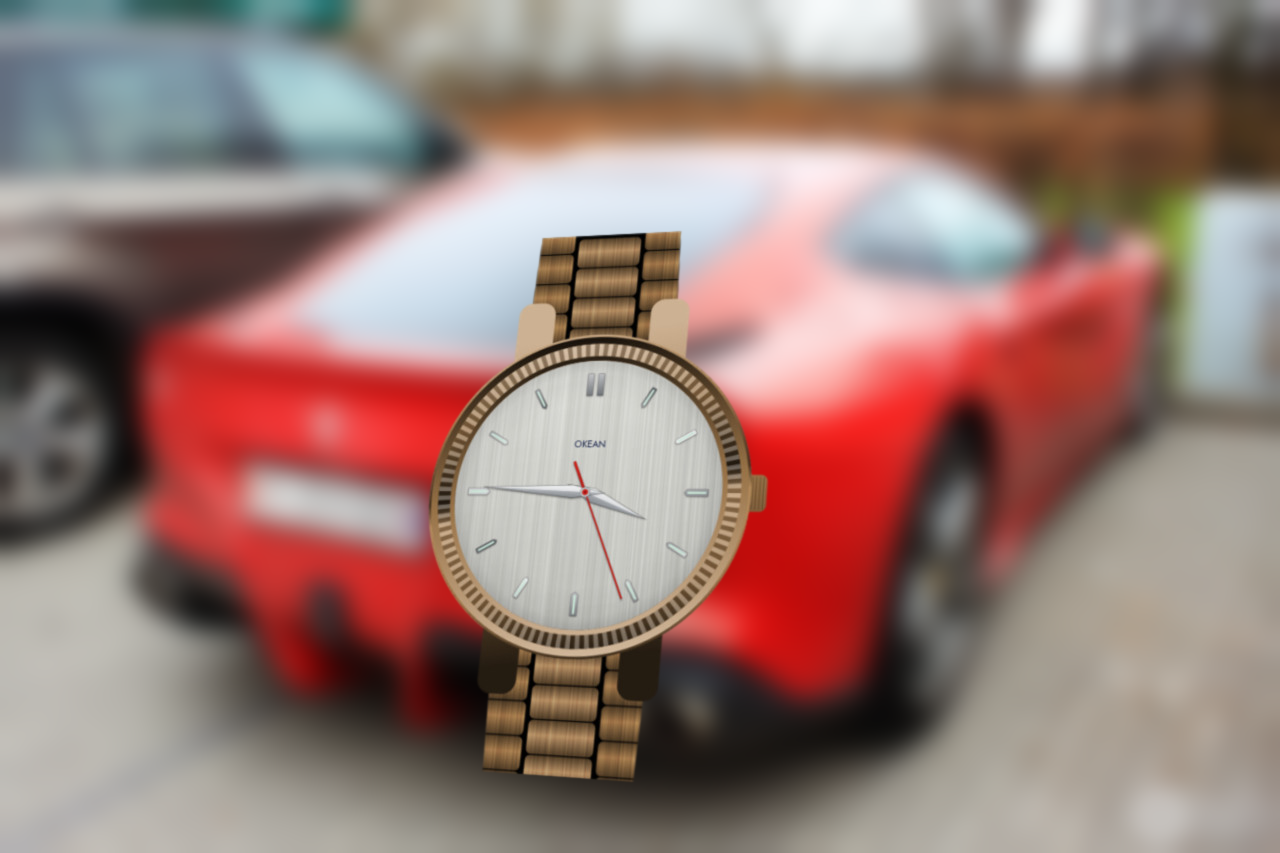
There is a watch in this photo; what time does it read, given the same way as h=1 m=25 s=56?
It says h=3 m=45 s=26
